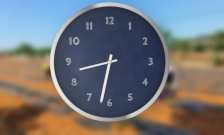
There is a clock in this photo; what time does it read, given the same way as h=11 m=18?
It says h=8 m=32
